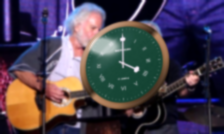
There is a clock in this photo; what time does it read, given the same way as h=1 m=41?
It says h=4 m=0
